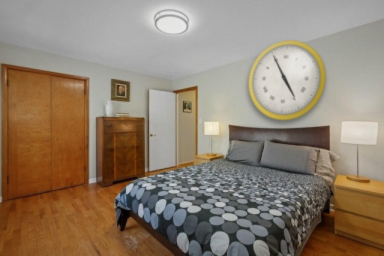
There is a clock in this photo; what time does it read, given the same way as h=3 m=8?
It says h=4 m=55
